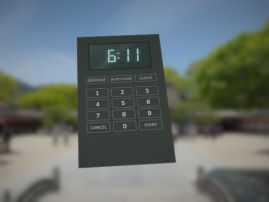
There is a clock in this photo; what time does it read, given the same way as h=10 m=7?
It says h=6 m=11
